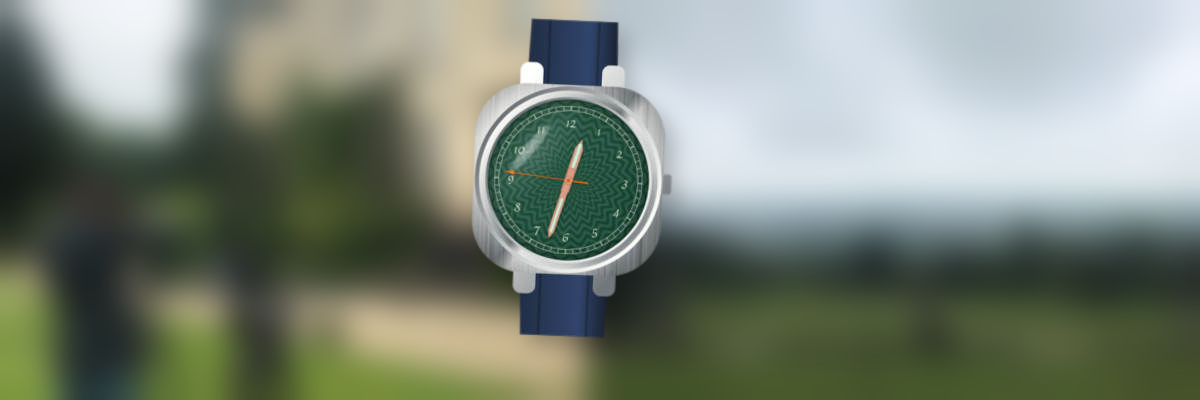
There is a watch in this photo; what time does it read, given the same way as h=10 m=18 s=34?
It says h=12 m=32 s=46
